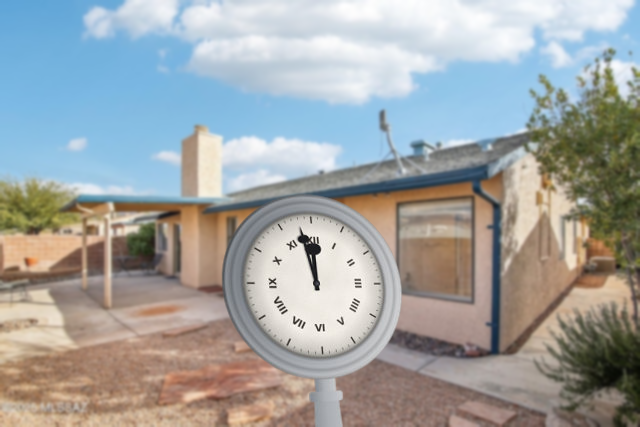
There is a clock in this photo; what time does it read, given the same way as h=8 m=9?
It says h=11 m=58
